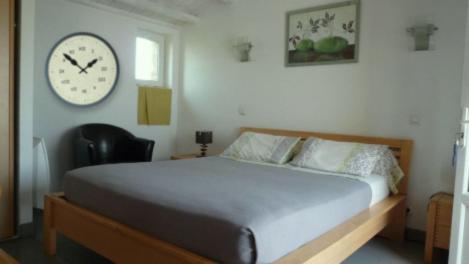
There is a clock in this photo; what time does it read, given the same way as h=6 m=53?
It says h=1 m=52
